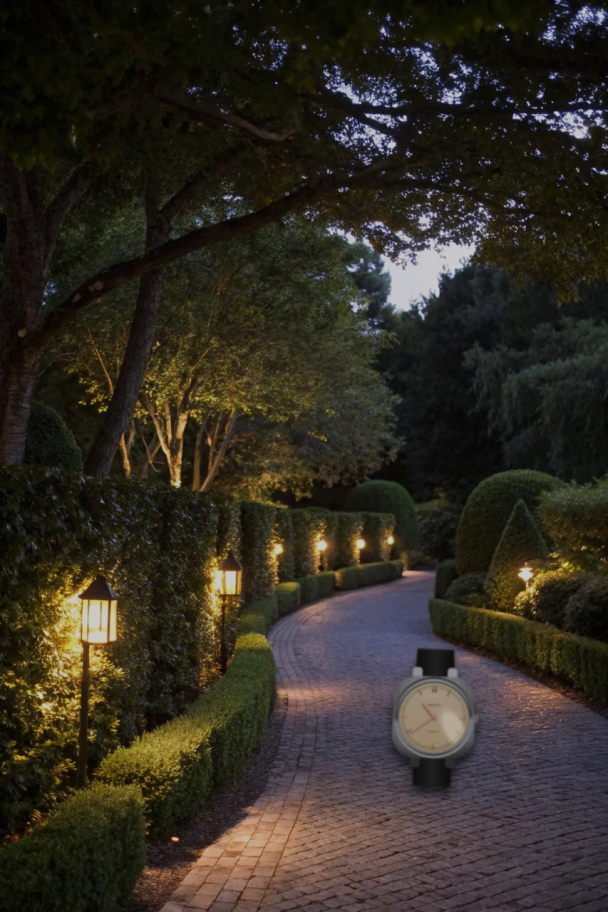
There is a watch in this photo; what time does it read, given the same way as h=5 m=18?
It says h=10 m=39
